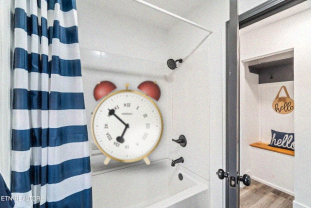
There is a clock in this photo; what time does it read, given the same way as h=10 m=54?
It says h=6 m=52
